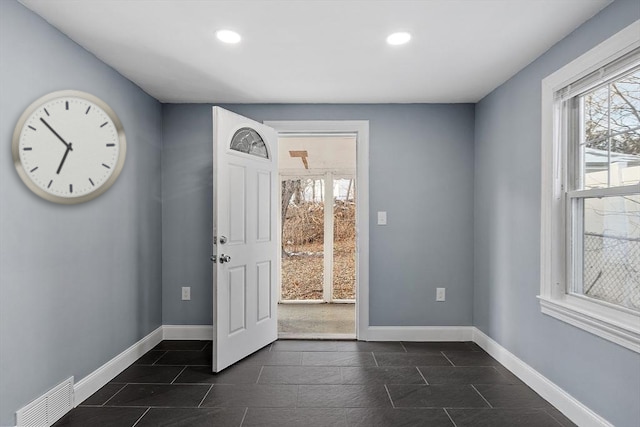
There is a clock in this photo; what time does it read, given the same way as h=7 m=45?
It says h=6 m=53
